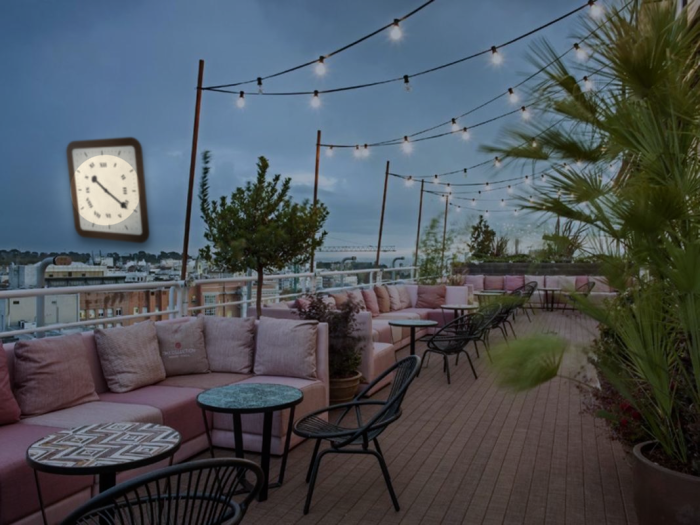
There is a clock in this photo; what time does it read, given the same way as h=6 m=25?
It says h=10 m=21
